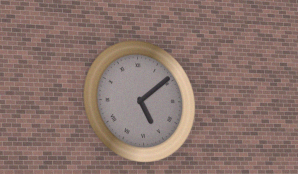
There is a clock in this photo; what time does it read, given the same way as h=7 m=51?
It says h=5 m=9
